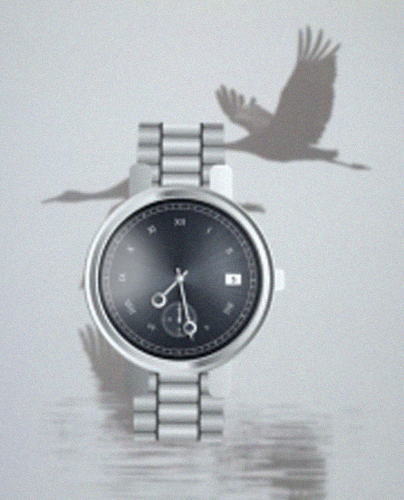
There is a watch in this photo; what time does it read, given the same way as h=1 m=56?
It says h=7 m=28
